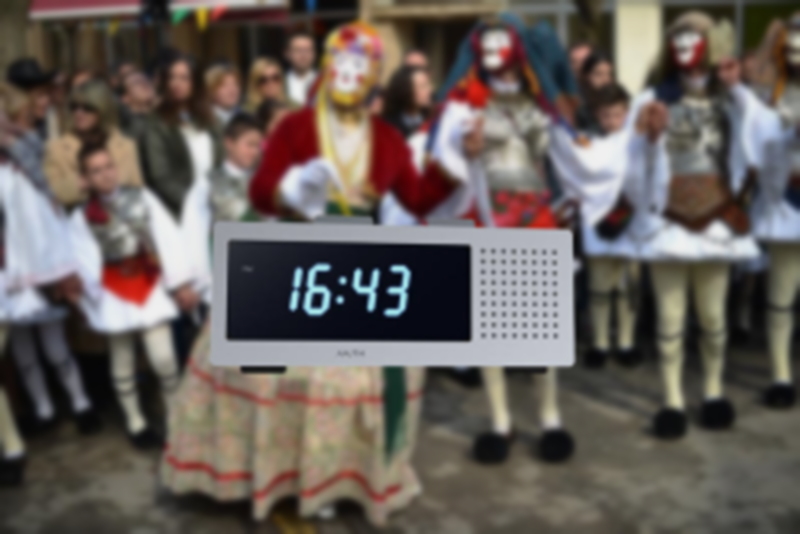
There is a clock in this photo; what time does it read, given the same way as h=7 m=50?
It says h=16 m=43
